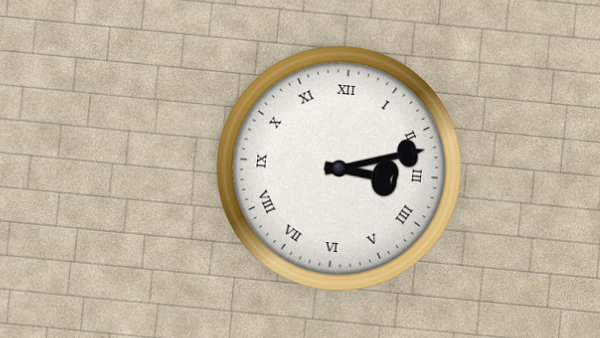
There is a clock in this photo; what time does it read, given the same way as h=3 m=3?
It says h=3 m=12
